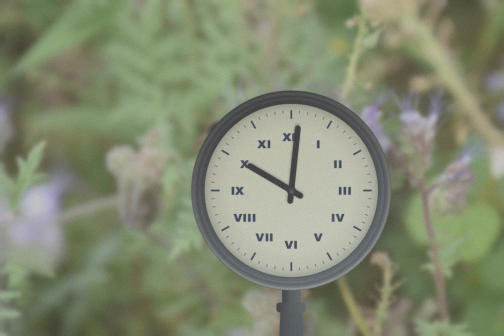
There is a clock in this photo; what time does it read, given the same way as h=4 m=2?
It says h=10 m=1
